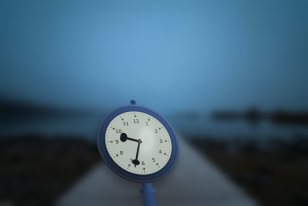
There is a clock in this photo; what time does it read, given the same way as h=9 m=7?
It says h=9 m=33
